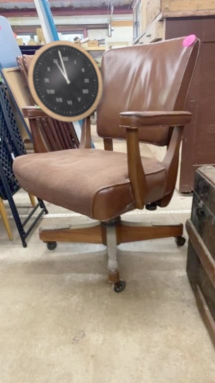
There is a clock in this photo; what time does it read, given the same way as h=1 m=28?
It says h=10 m=58
